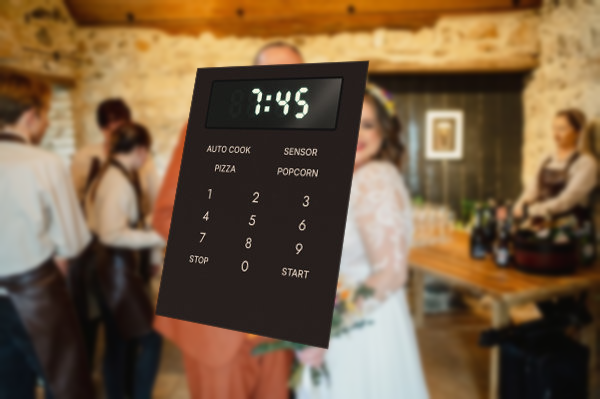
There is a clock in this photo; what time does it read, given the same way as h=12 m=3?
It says h=7 m=45
